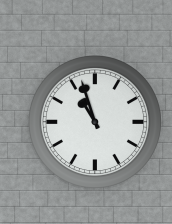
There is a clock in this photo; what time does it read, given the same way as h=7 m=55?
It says h=10 m=57
